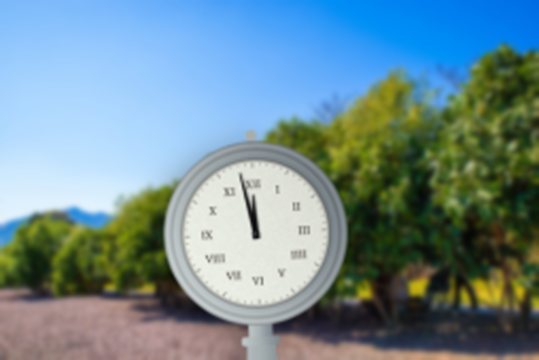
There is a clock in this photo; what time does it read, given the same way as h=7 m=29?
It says h=11 m=58
